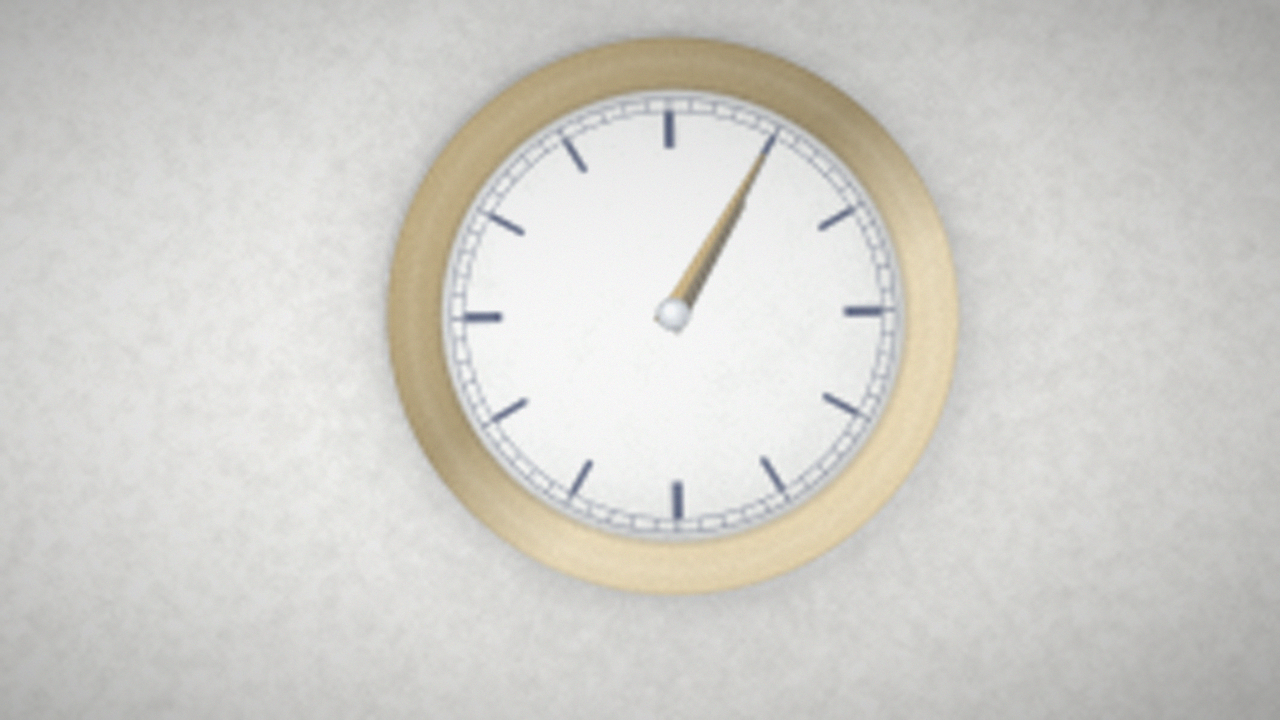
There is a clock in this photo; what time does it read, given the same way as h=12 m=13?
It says h=1 m=5
